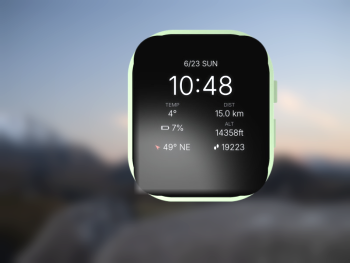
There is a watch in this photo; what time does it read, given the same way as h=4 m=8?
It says h=10 m=48
